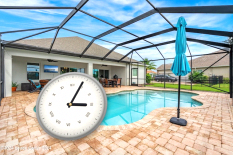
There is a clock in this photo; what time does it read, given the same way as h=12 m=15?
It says h=3 m=4
